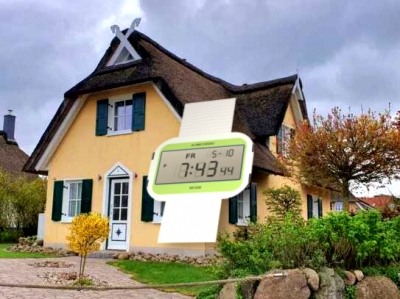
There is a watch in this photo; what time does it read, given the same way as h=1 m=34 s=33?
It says h=7 m=43 s=44
